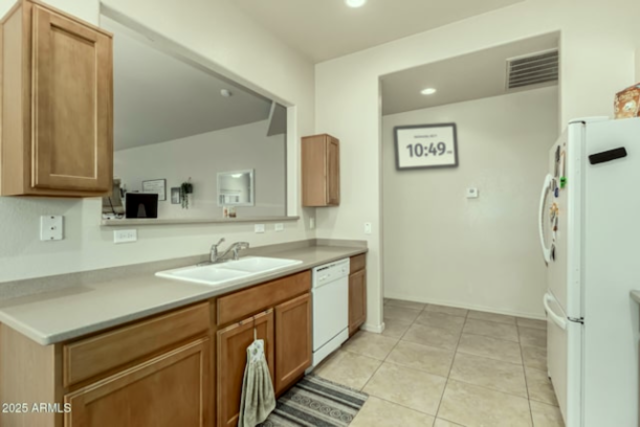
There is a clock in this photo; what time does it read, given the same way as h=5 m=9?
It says h=10 m=49
